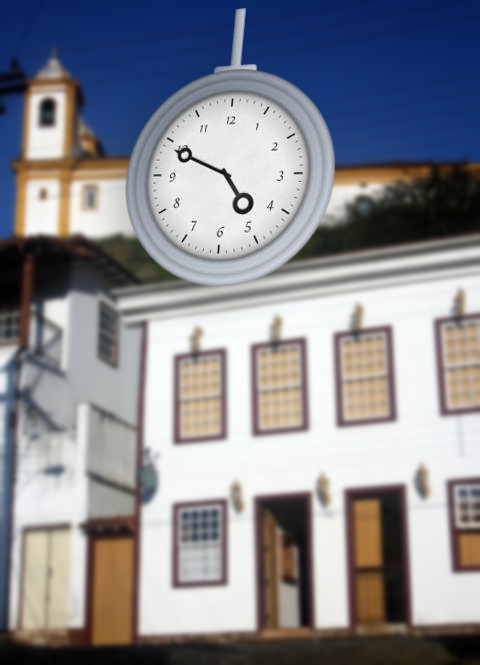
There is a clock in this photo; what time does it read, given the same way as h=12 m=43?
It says h=4 m=49
